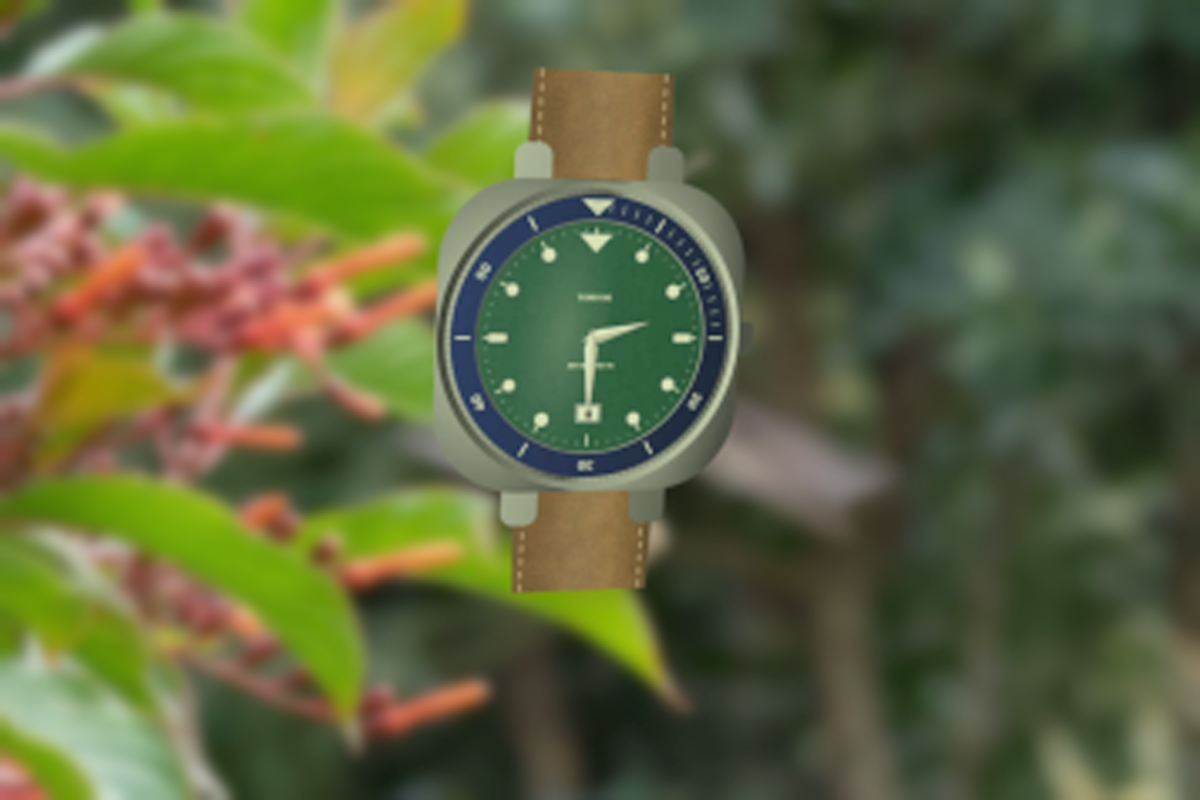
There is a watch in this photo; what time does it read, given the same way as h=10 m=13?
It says h=2 m=30
